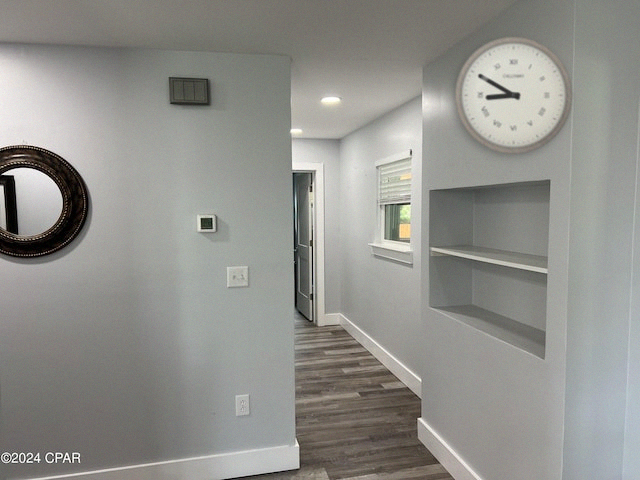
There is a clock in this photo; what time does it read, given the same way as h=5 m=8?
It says h=8 m=50
